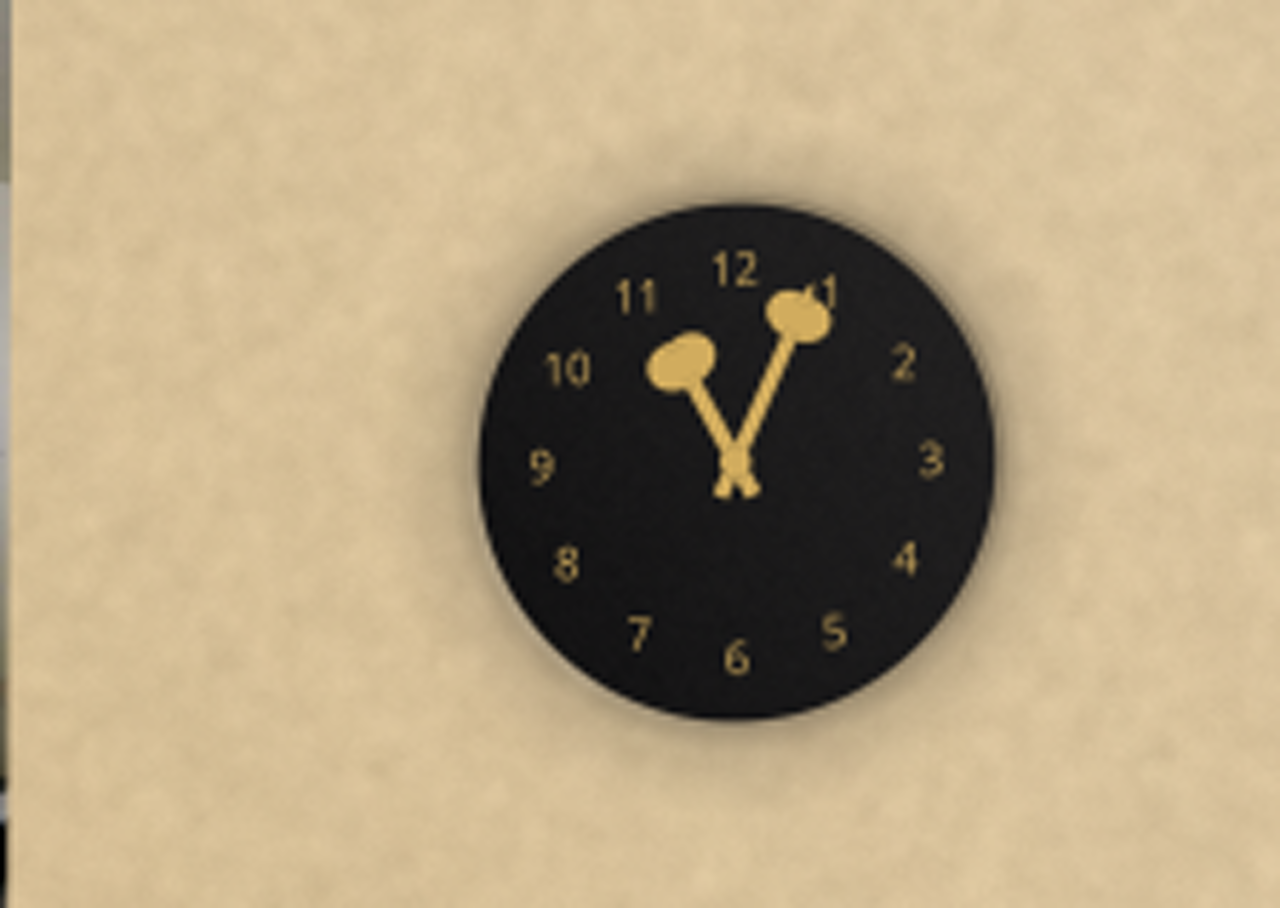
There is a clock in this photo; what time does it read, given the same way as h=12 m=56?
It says h=11 m=4
